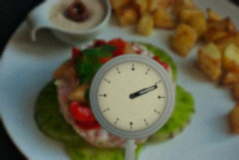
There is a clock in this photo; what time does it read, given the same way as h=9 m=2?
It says h=2 m=11
